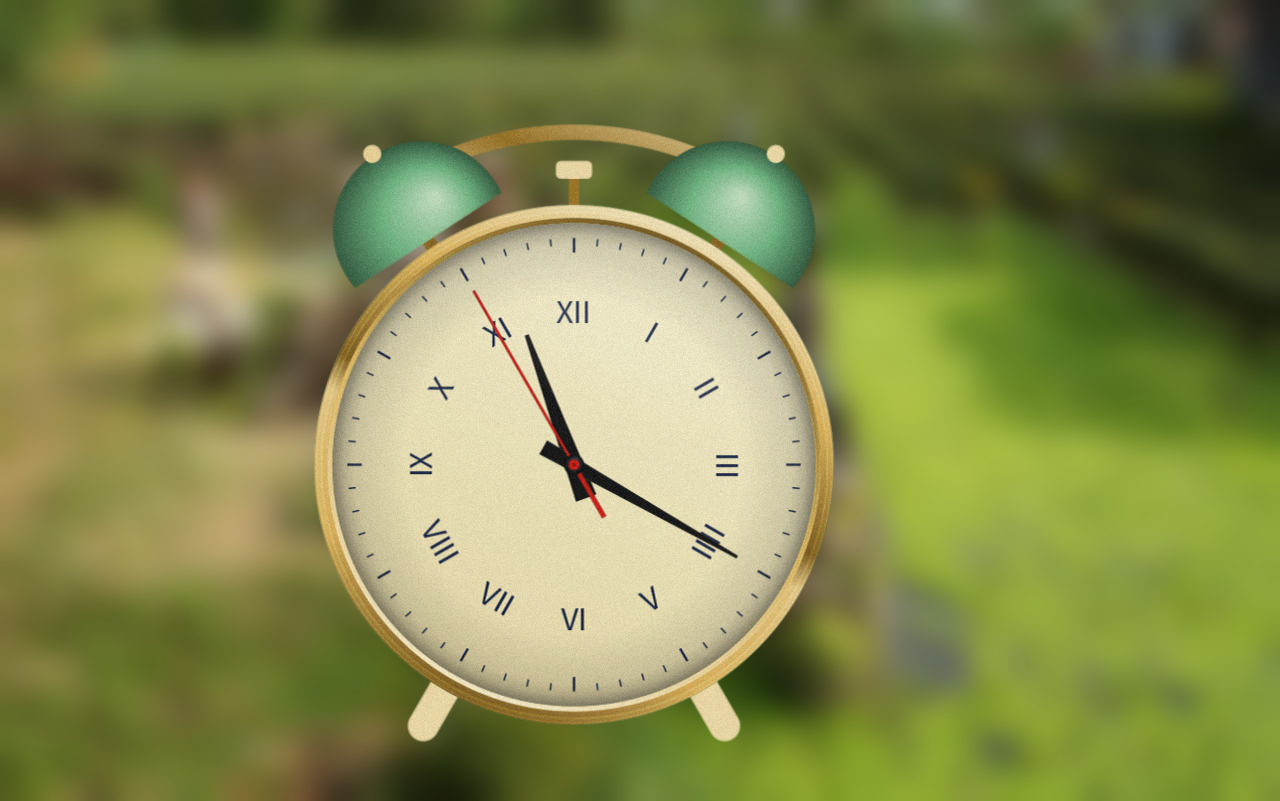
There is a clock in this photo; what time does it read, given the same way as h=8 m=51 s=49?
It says h=11 m=19 s=55
